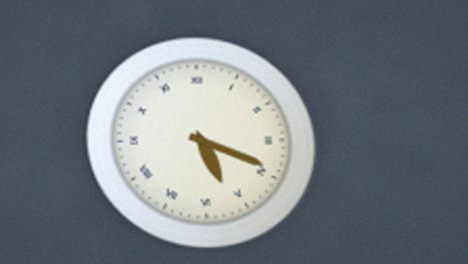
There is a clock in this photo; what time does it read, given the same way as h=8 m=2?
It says h=5 m=19
